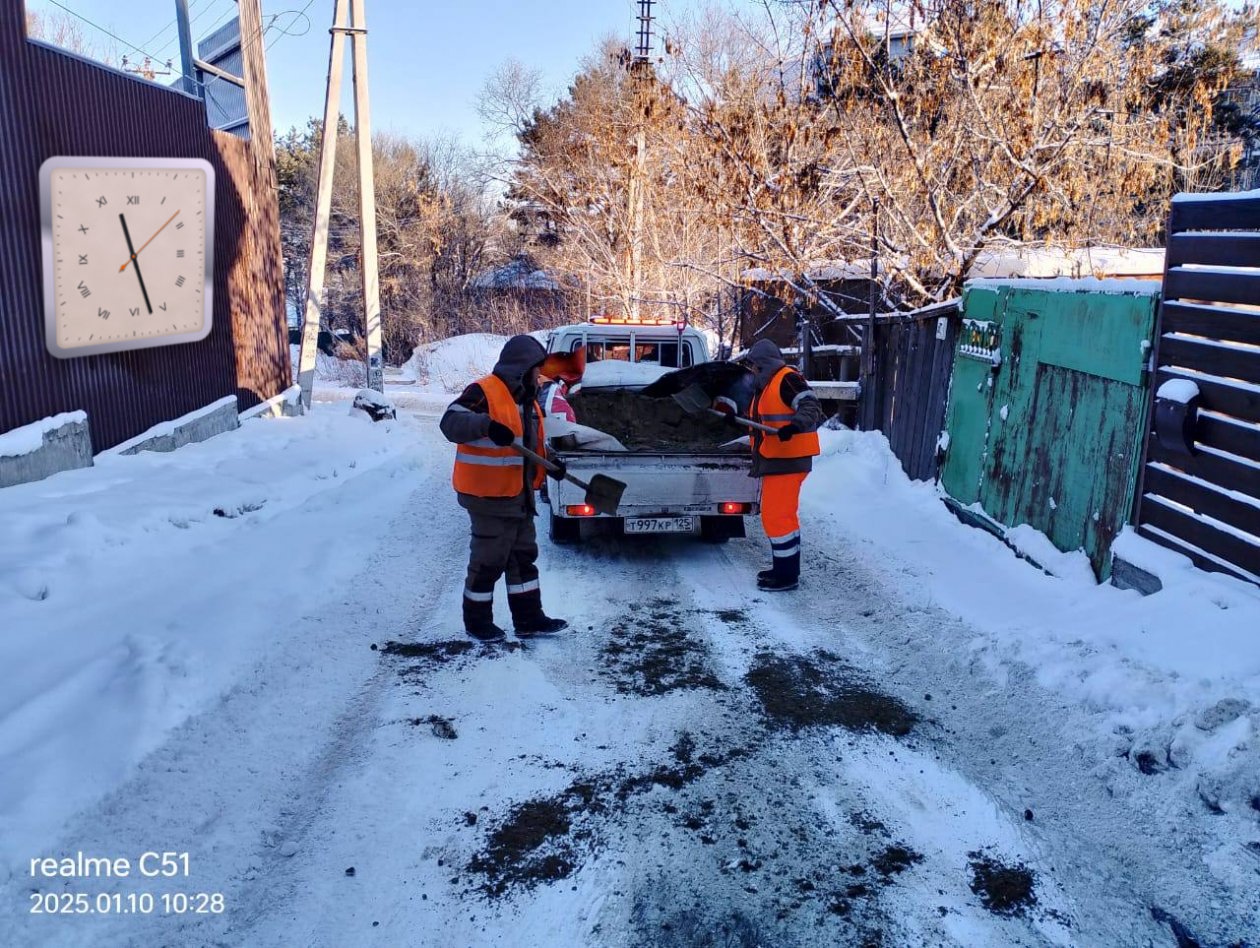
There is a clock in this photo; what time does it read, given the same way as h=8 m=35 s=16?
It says h=11 m=27 s=8
